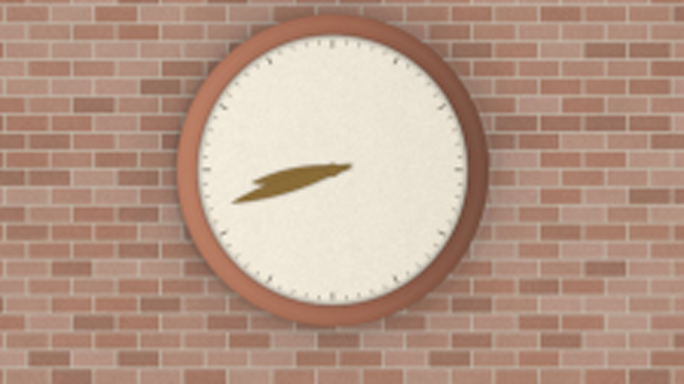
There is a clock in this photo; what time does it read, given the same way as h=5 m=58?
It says h=8 m=42
